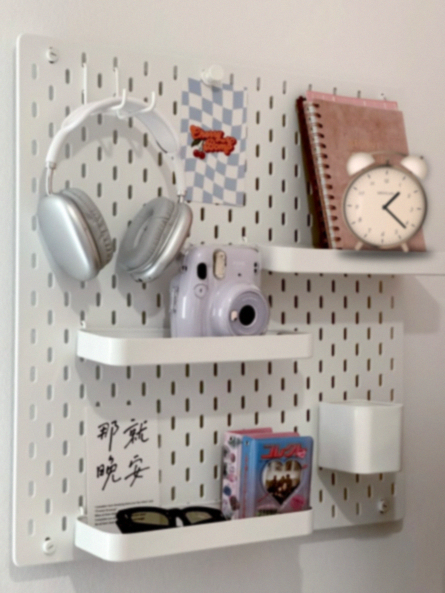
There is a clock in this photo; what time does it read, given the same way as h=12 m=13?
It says h=1 m=22
